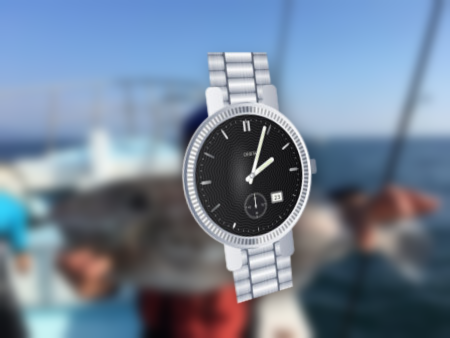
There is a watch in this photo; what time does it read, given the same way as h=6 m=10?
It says h=2 m=4
